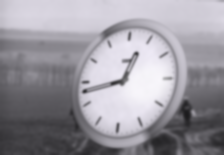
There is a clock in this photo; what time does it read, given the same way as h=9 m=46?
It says h=12 m=43
